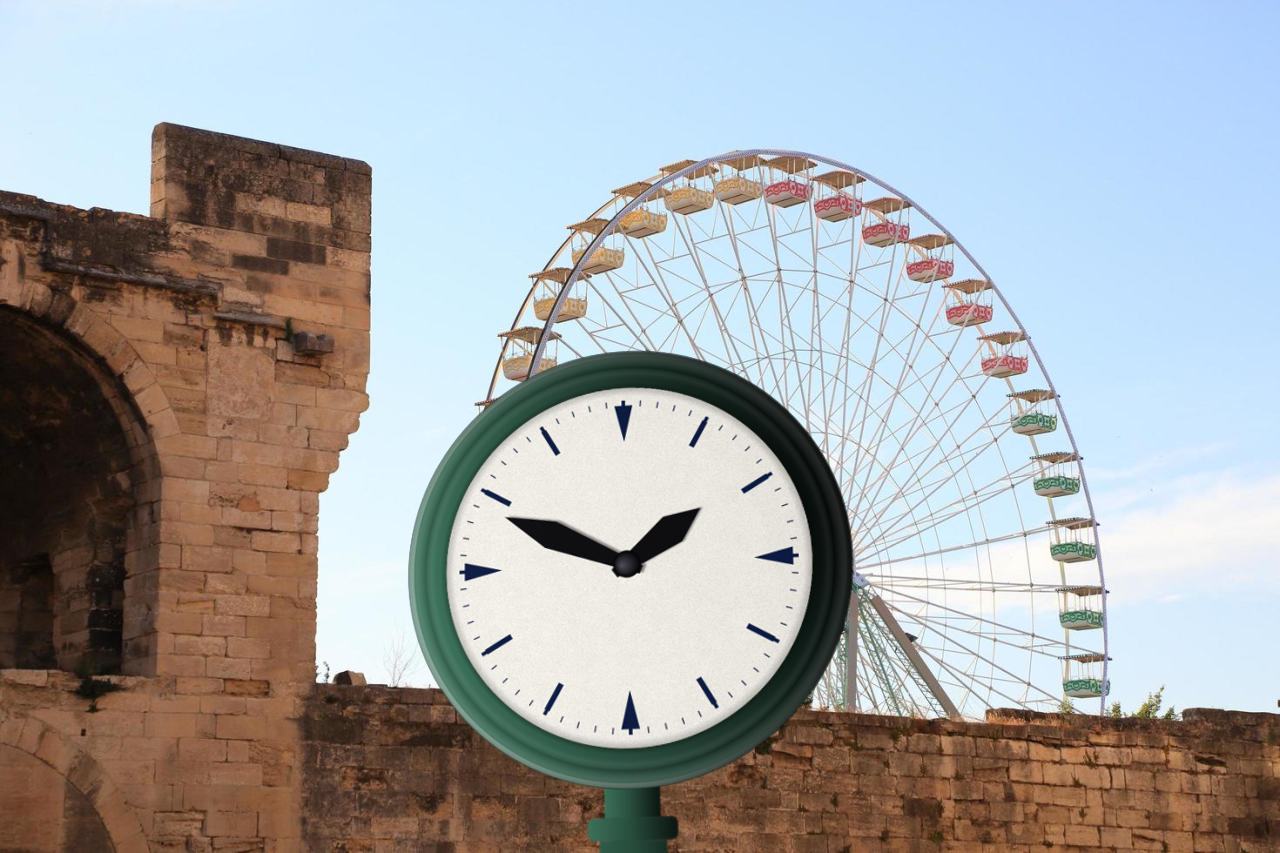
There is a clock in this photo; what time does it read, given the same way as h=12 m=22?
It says h=1 m=49
